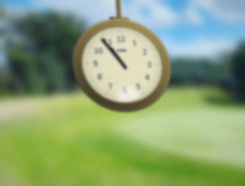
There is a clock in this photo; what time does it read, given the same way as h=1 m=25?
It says h=10 m=54
